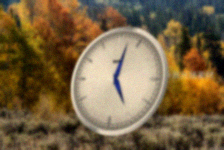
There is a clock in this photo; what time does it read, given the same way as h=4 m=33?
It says h=5 m=2
